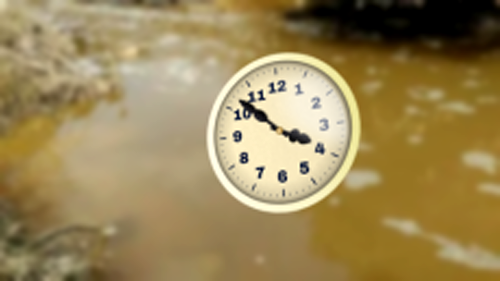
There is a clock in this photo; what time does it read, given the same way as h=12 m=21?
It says h=3 m=52
